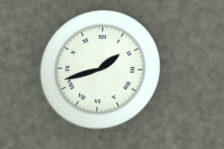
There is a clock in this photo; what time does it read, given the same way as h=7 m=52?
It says h=1 m=42
